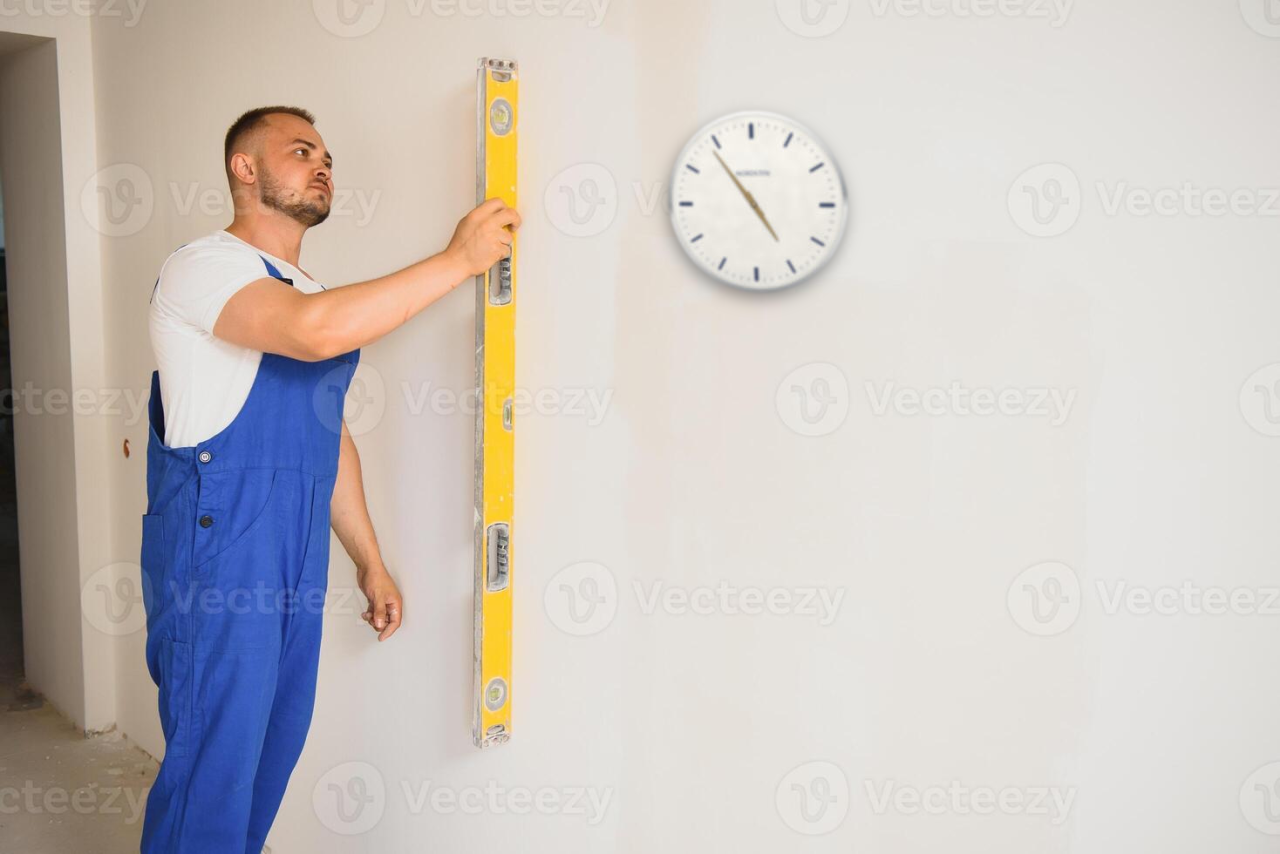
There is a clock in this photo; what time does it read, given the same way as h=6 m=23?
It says h=4 m=54
